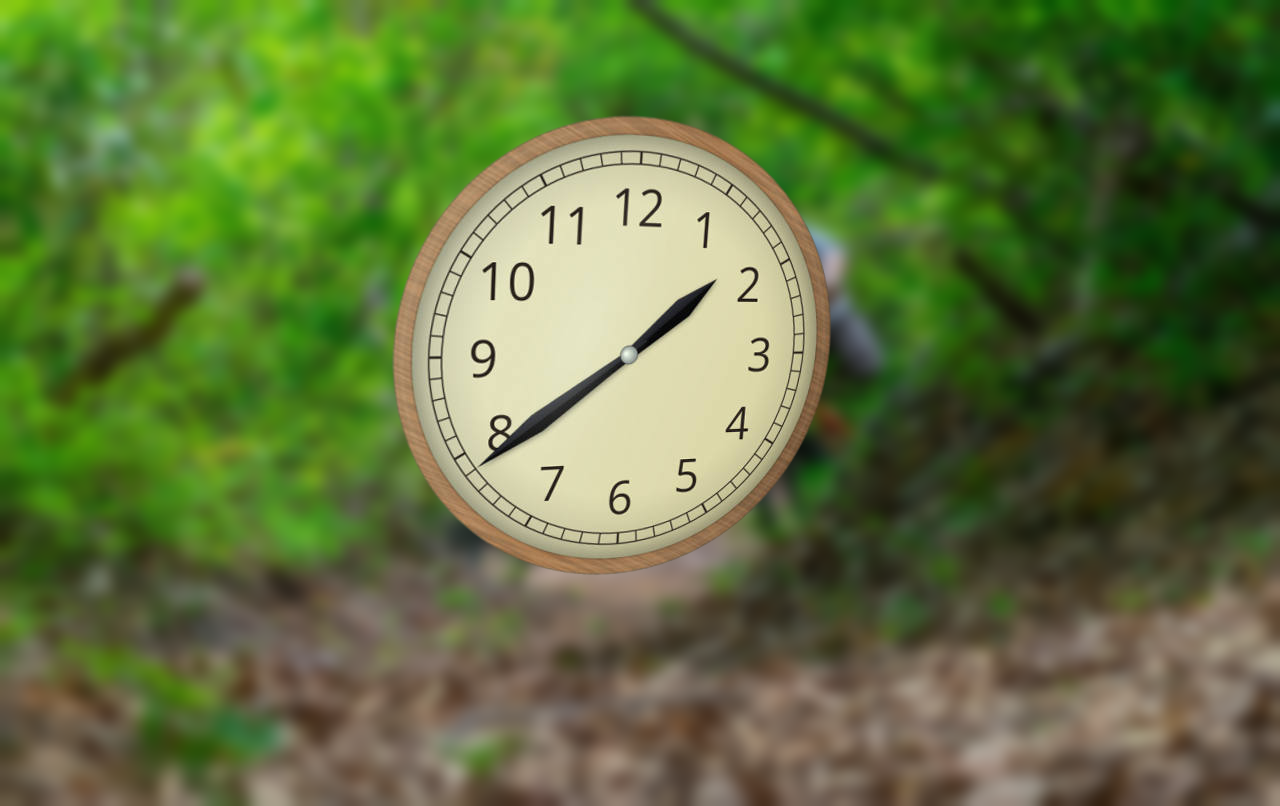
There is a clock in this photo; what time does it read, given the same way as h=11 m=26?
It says h=1 m=39
